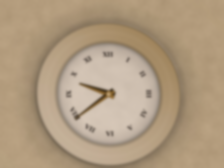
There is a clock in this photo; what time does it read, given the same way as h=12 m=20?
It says h=9 m=39
